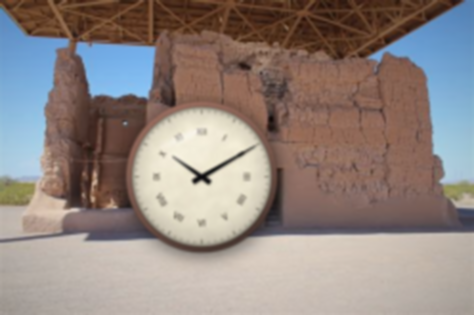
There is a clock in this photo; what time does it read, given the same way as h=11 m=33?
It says h=10 m=10
